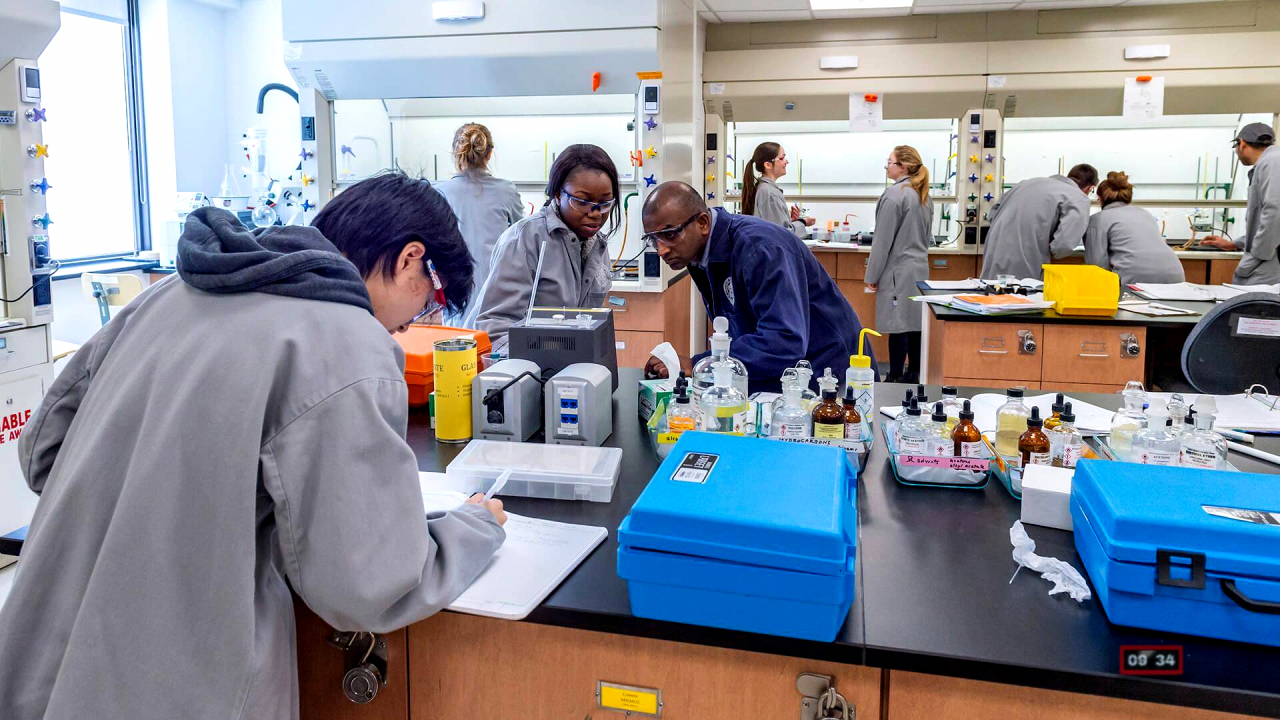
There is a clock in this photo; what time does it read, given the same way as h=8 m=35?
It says h=9 m=34
